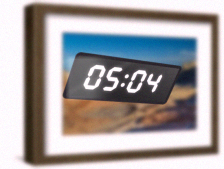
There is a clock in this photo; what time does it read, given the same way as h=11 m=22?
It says h=5 m=4
